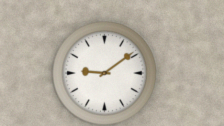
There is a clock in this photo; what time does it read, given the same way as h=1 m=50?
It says h=9 m=9
